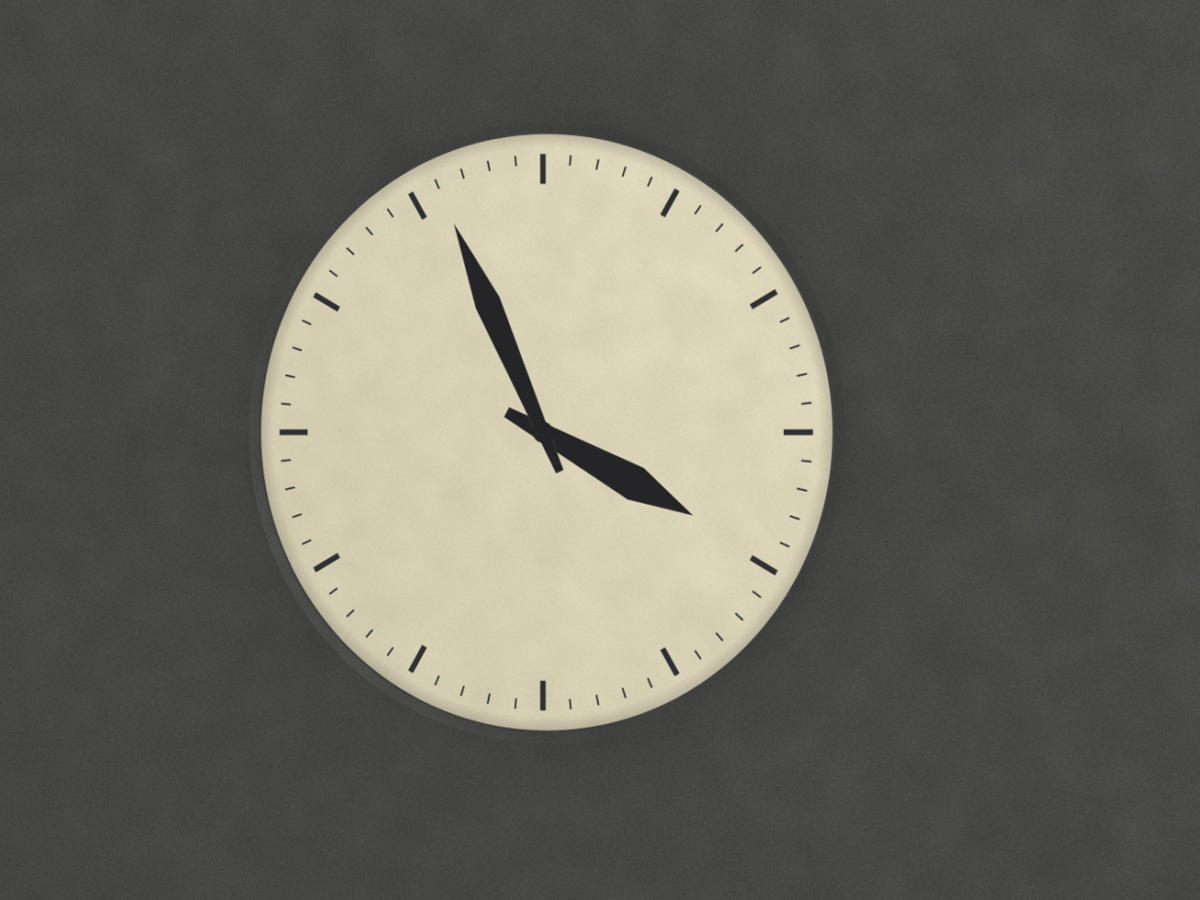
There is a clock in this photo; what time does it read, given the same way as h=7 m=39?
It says h=3 m=56
